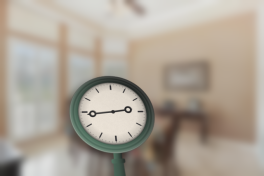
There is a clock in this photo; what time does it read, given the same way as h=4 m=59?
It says h=2 m=44
